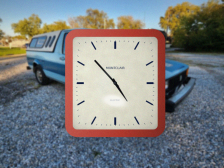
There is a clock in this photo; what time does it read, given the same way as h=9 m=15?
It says h=4 m=53
